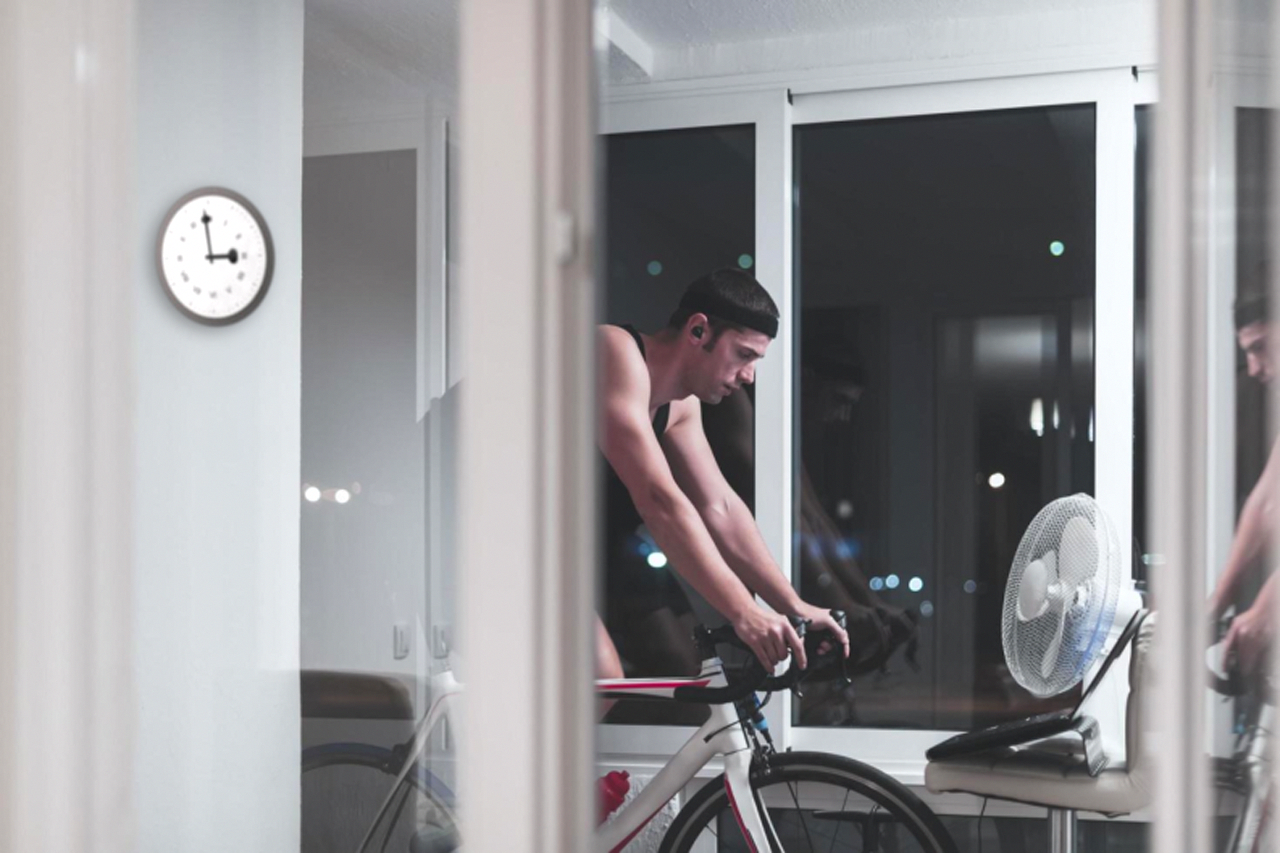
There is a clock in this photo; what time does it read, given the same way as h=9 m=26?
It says h=2 m=59
